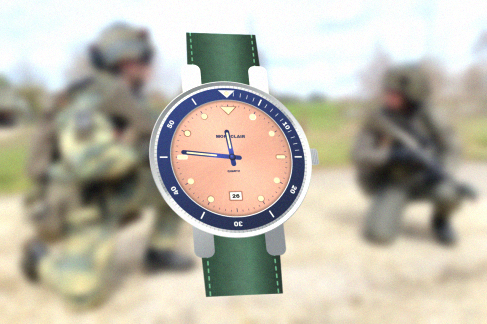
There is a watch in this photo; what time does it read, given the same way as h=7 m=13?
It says h=11 m=46
